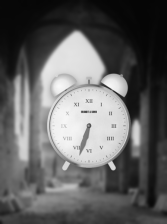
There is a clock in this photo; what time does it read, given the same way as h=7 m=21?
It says h=6 m=33
